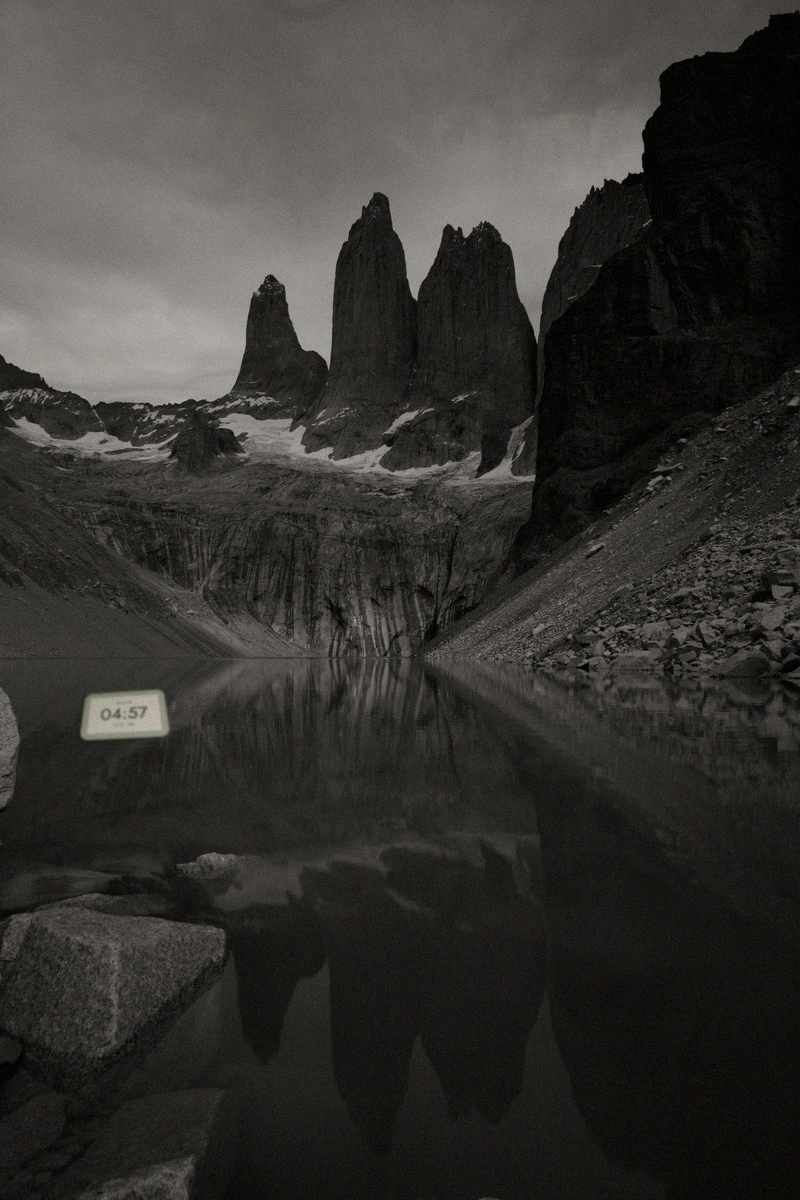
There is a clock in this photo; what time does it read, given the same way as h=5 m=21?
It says h=4 m=57
